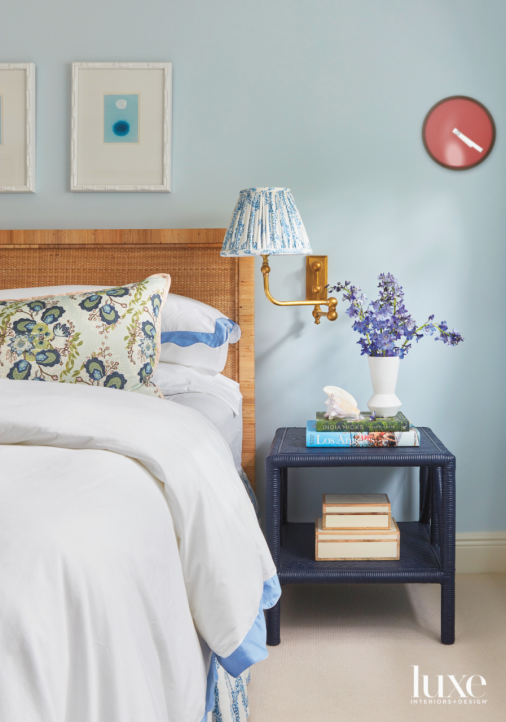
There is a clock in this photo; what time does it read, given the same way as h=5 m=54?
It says h=4 m=21
